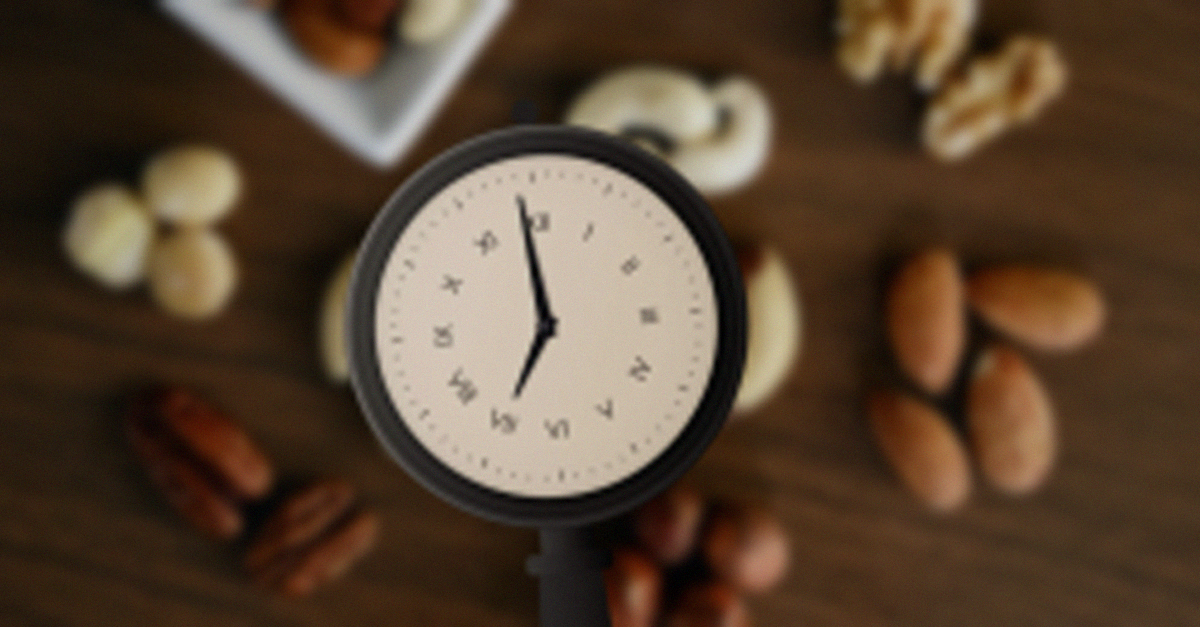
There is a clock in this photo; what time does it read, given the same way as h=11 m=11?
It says h=6 m=59
